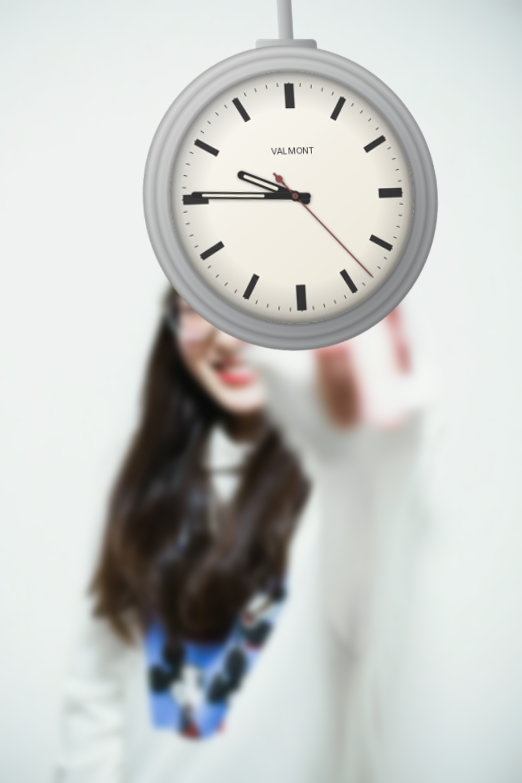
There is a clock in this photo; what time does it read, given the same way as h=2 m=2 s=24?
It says h=9 m=45 s=23
